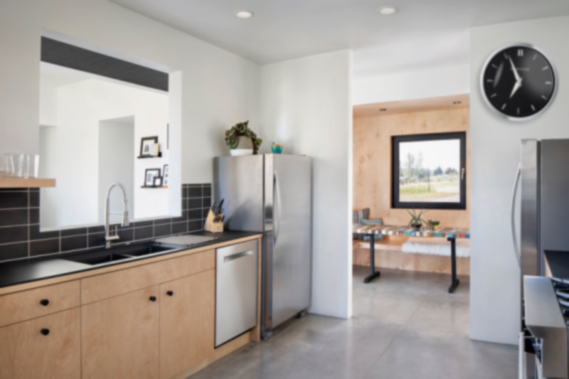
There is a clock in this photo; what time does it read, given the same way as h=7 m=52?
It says h=6 m=56
